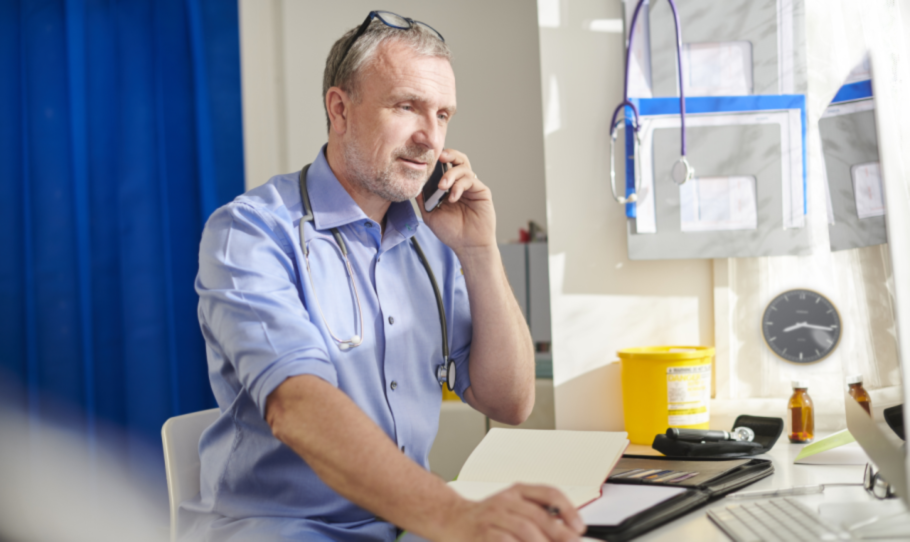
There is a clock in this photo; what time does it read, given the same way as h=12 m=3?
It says h=8 m=16
